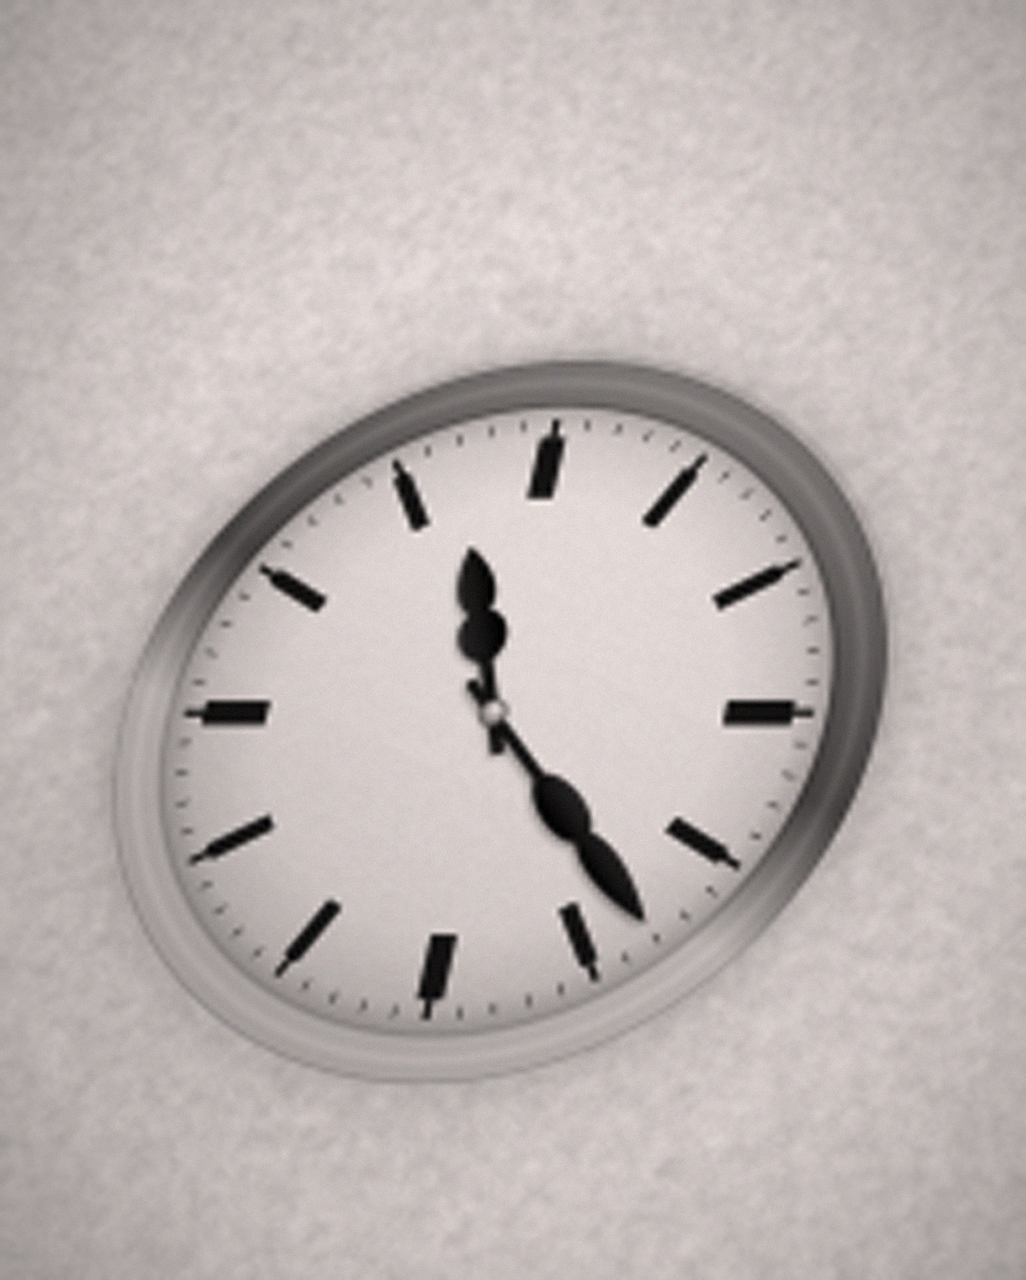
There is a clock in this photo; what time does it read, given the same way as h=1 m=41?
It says h=11 m=23
